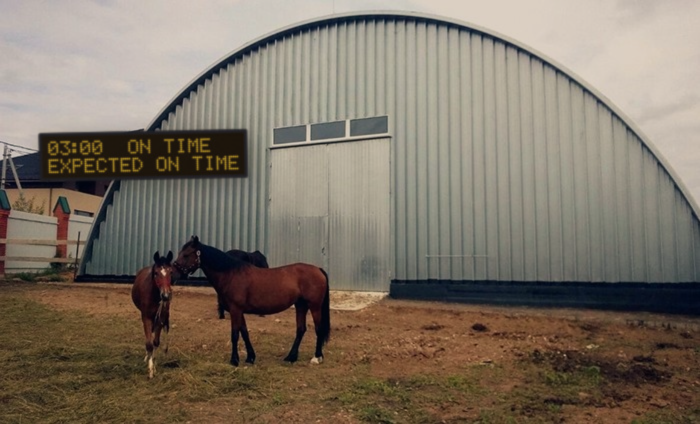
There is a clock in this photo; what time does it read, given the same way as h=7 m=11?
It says h=3 m=0
